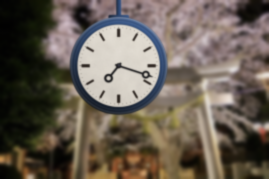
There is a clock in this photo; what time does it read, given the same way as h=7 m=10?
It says h=7 m=18
